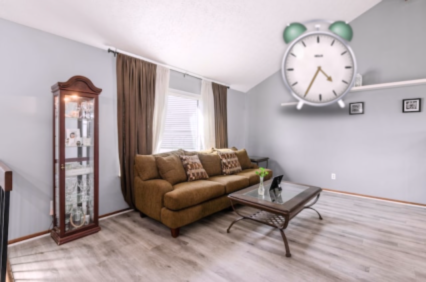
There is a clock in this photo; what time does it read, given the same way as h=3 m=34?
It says h=4 m=35
